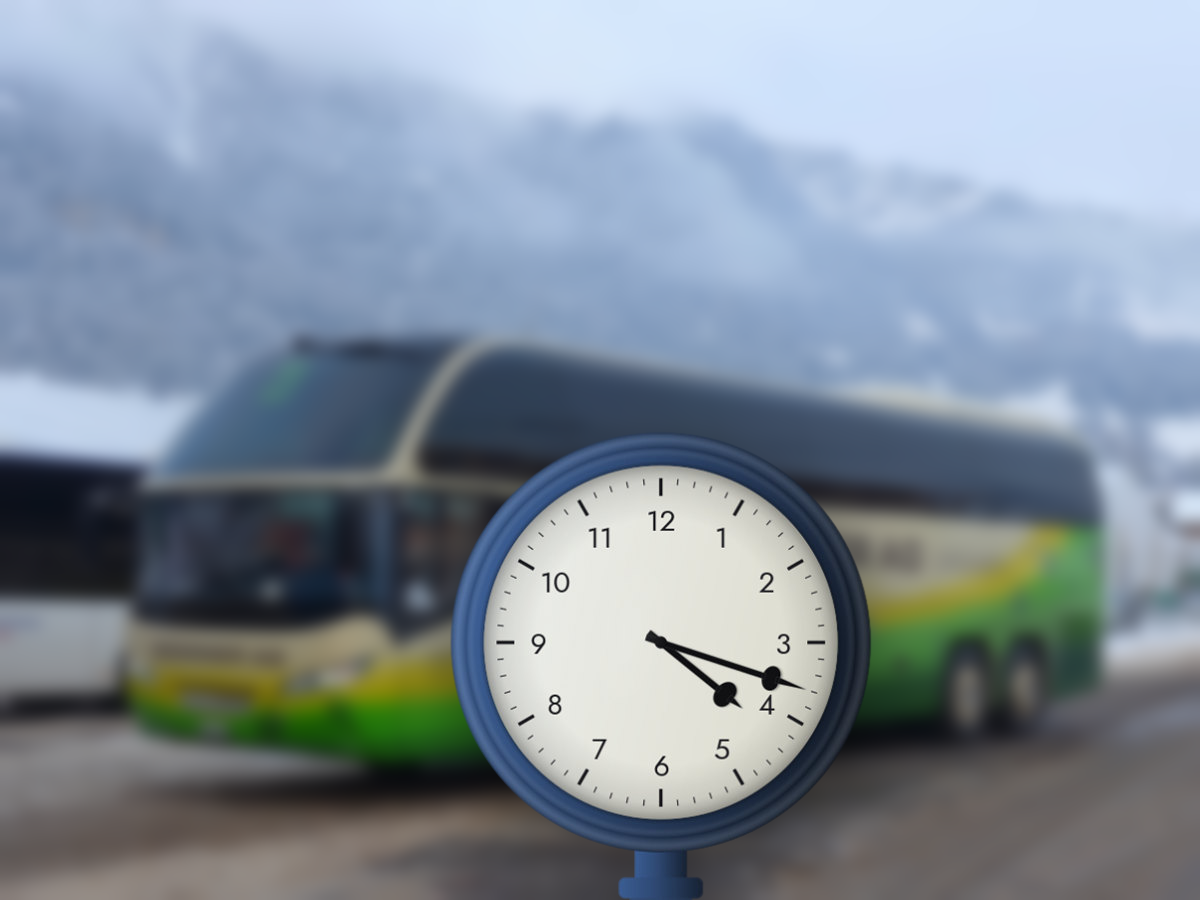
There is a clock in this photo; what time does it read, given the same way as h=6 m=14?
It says h=4 m=18
